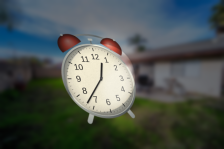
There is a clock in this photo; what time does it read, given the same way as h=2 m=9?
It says h=12 m=37
